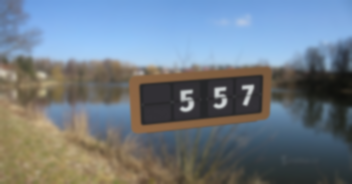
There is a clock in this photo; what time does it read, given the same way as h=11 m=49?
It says h=5 m=57
